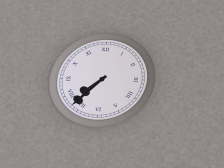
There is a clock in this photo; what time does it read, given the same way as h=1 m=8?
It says h=7 m=37
